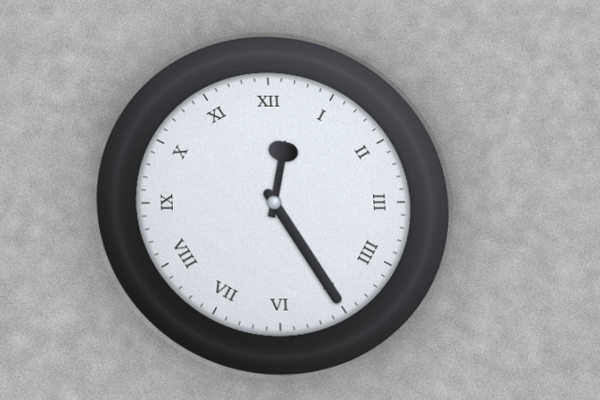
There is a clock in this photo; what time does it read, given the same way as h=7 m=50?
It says h=12 m=25
